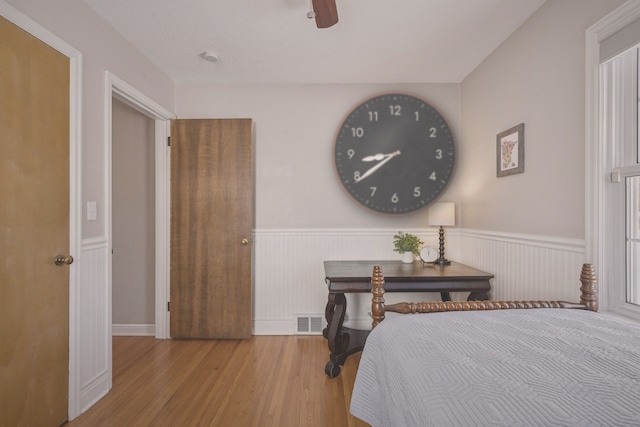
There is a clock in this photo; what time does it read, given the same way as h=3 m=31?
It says h=8 m=39
